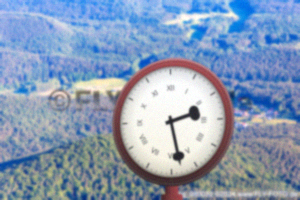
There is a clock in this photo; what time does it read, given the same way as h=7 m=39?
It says h=2 m=28
